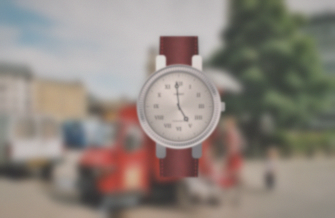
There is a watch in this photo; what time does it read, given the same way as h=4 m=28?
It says h=4 m=59
